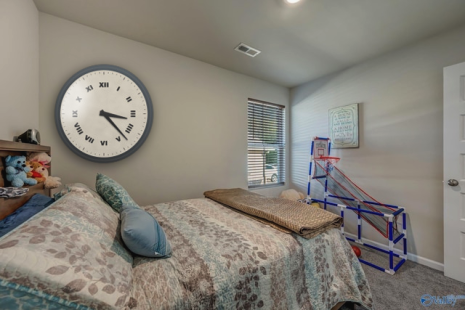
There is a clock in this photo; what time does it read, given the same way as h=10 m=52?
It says h=3 m=23
